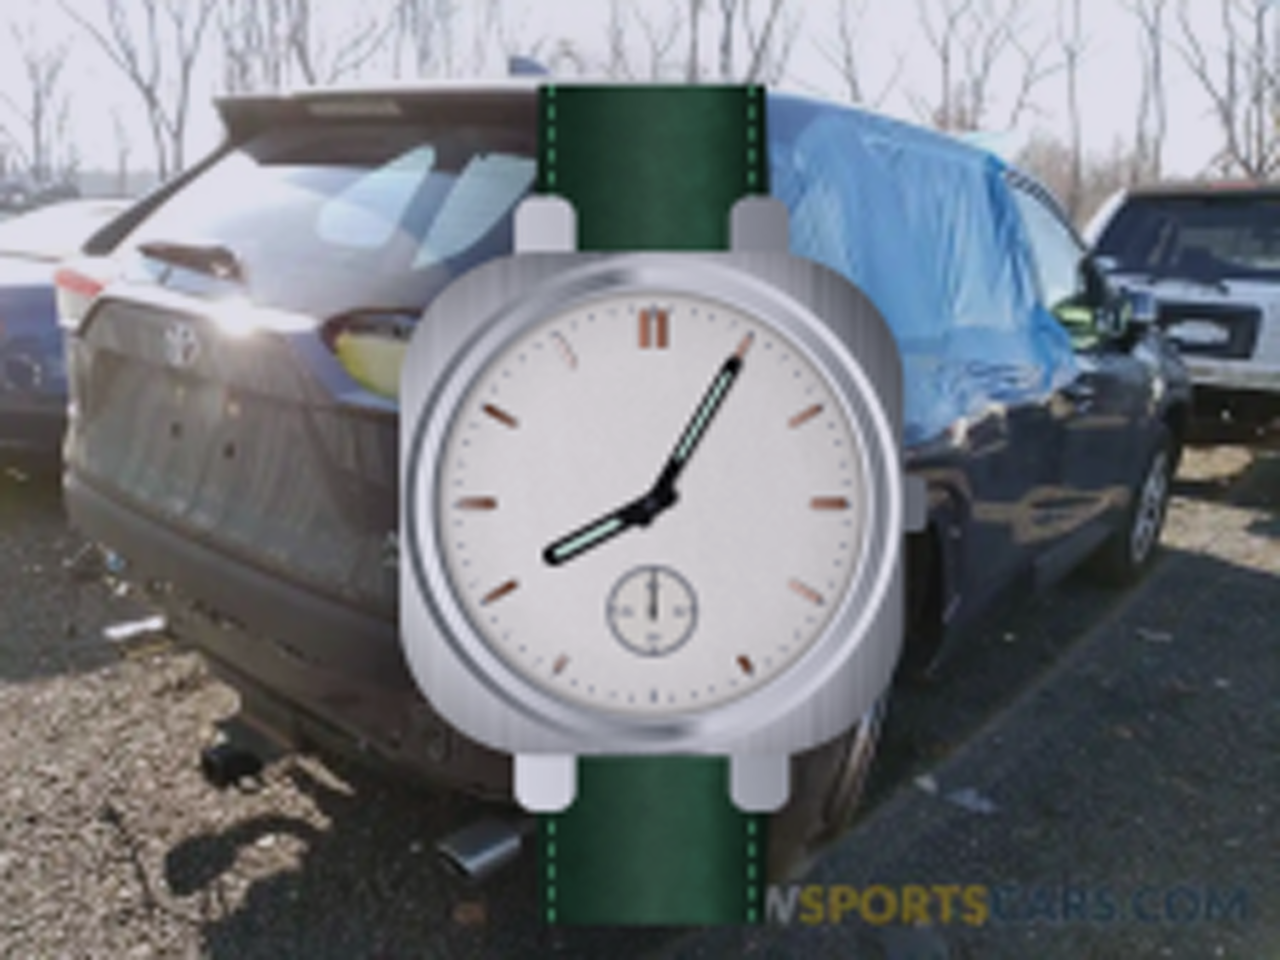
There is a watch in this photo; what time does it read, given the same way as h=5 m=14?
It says h=8 m=5
